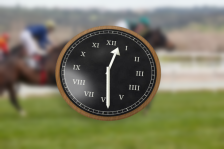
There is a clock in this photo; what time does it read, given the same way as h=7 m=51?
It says h=12 m=29
